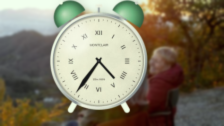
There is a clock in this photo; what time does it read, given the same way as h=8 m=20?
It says h=4 m=36
